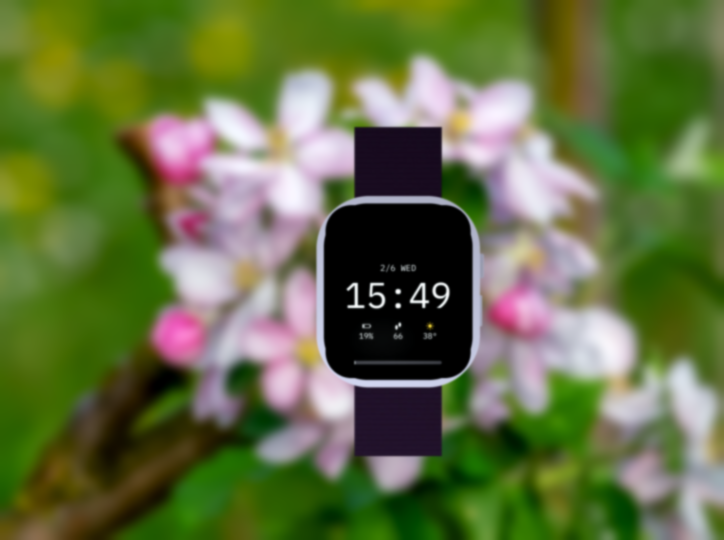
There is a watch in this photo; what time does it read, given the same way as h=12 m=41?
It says h=15 m=49
